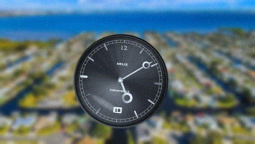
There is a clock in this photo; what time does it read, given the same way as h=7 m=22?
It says h=5 m=9
